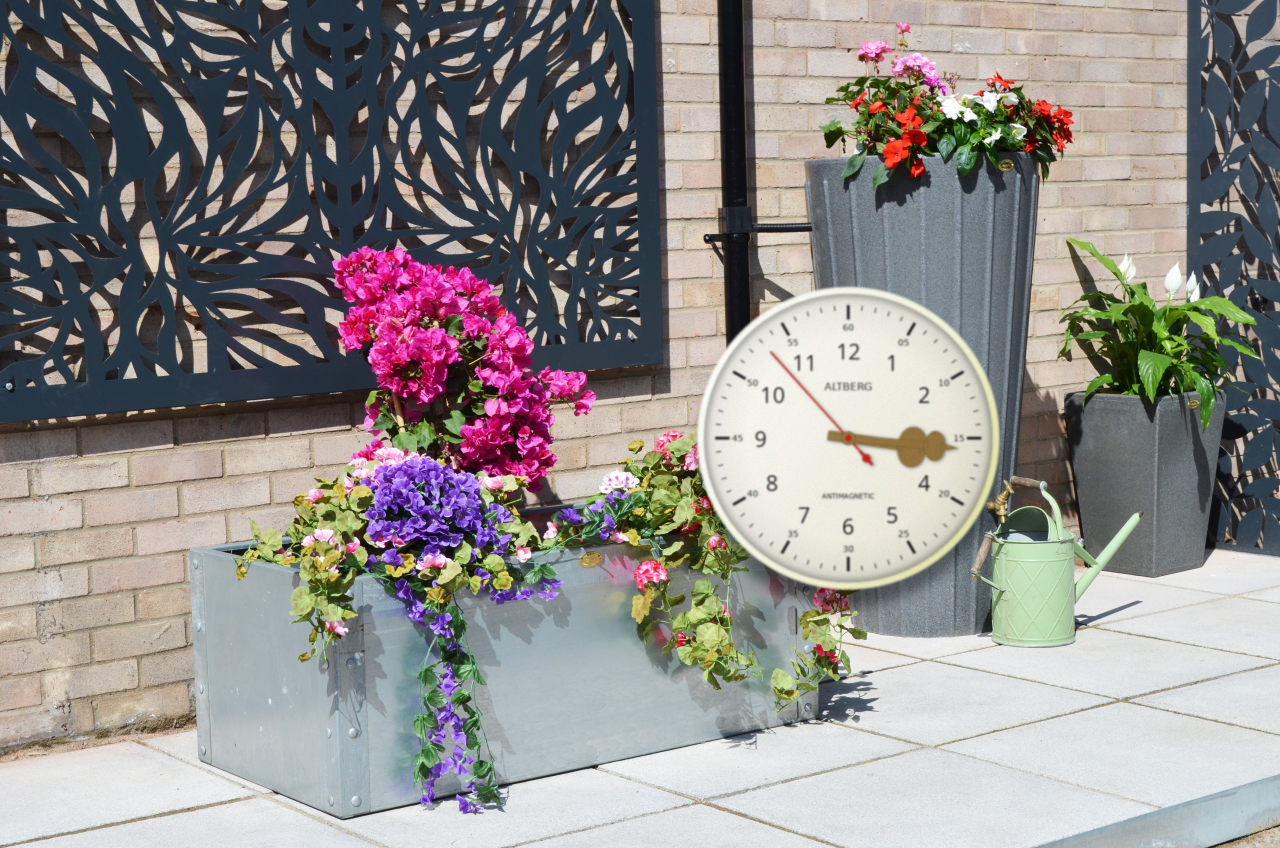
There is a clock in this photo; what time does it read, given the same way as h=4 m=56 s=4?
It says h=3 m=15 s=53
